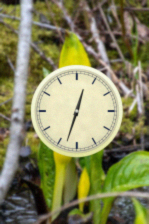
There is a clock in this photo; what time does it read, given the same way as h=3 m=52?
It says h=12 m=33
